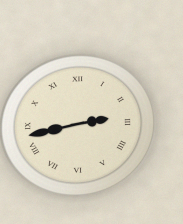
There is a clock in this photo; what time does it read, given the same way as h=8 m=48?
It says h=2 m=43
